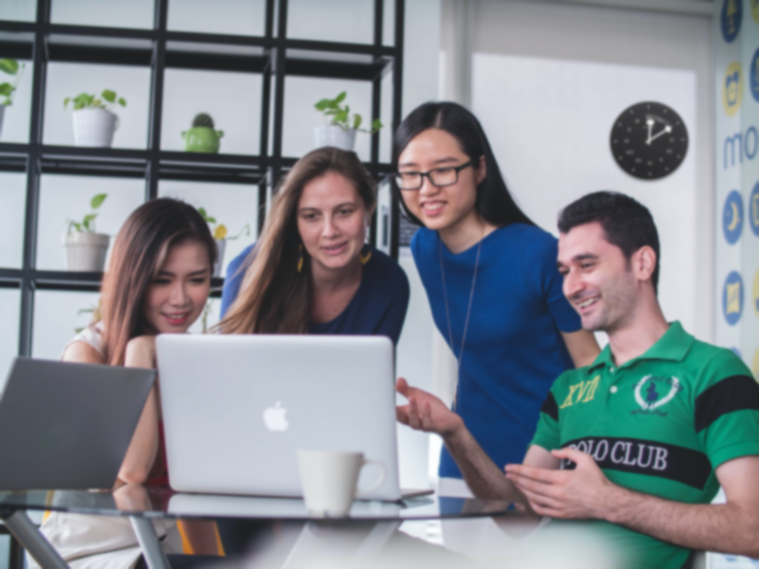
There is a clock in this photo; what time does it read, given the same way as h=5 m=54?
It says h=12 m=10
